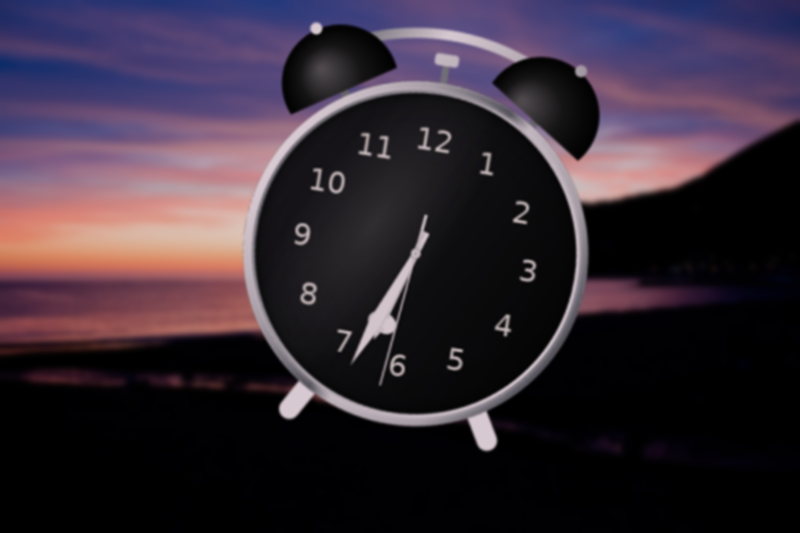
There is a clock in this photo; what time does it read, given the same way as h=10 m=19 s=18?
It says h=6 m=33 s=31
